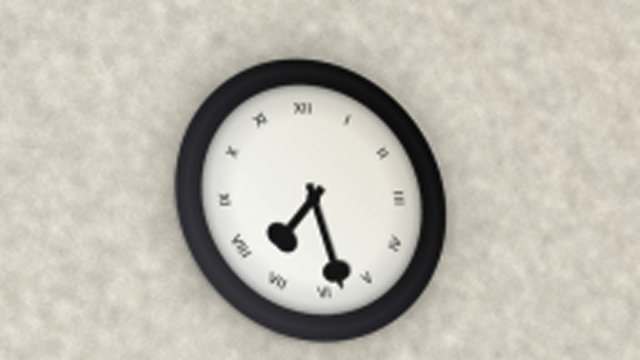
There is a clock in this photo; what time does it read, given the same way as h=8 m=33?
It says h=7 m=28
